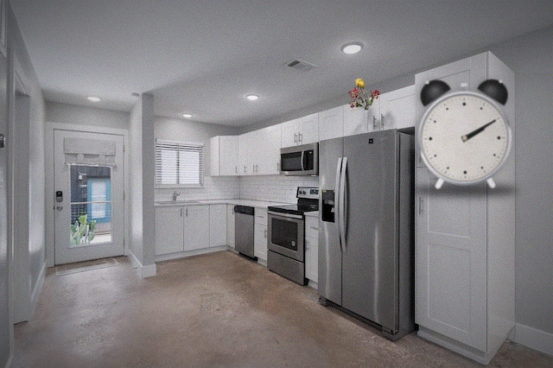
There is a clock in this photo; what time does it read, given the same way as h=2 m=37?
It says h=2 m=10
